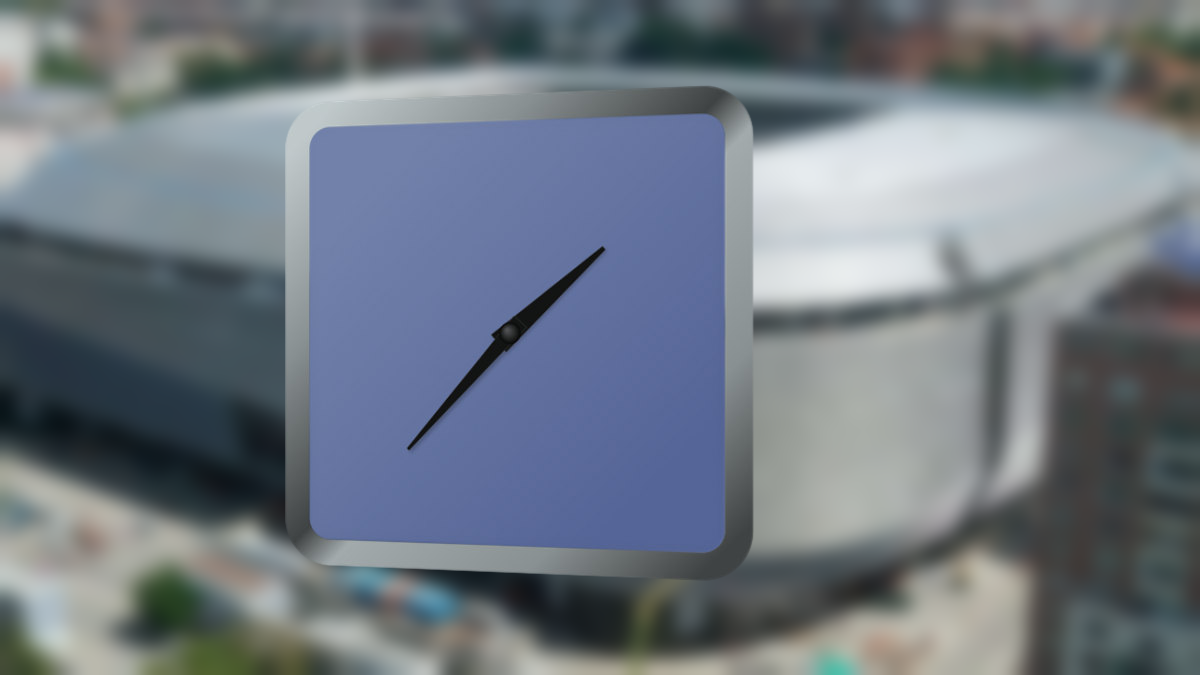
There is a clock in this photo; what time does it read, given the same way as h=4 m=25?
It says h=1 m=37
